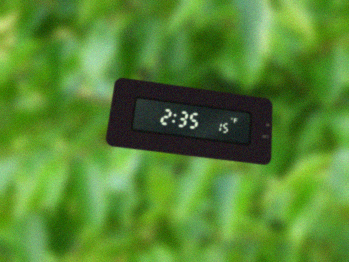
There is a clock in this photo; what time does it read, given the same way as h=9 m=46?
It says h=2 m=35
